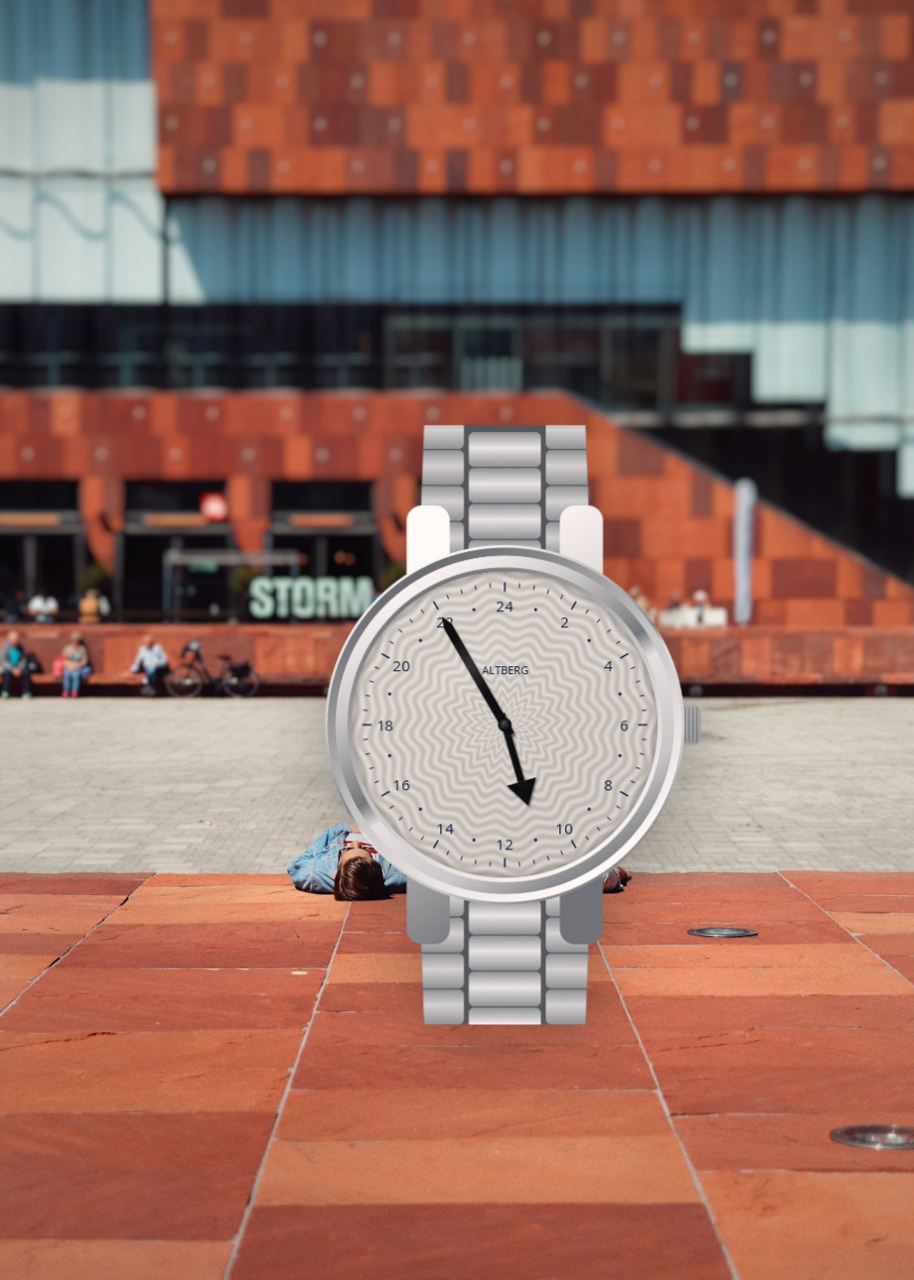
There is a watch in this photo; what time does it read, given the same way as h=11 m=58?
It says h=10 m=55
